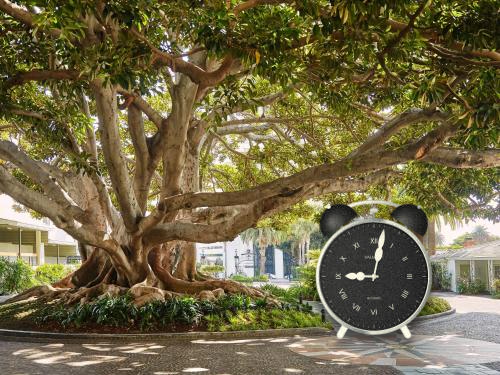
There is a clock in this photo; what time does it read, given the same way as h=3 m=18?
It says h=9 m=2
